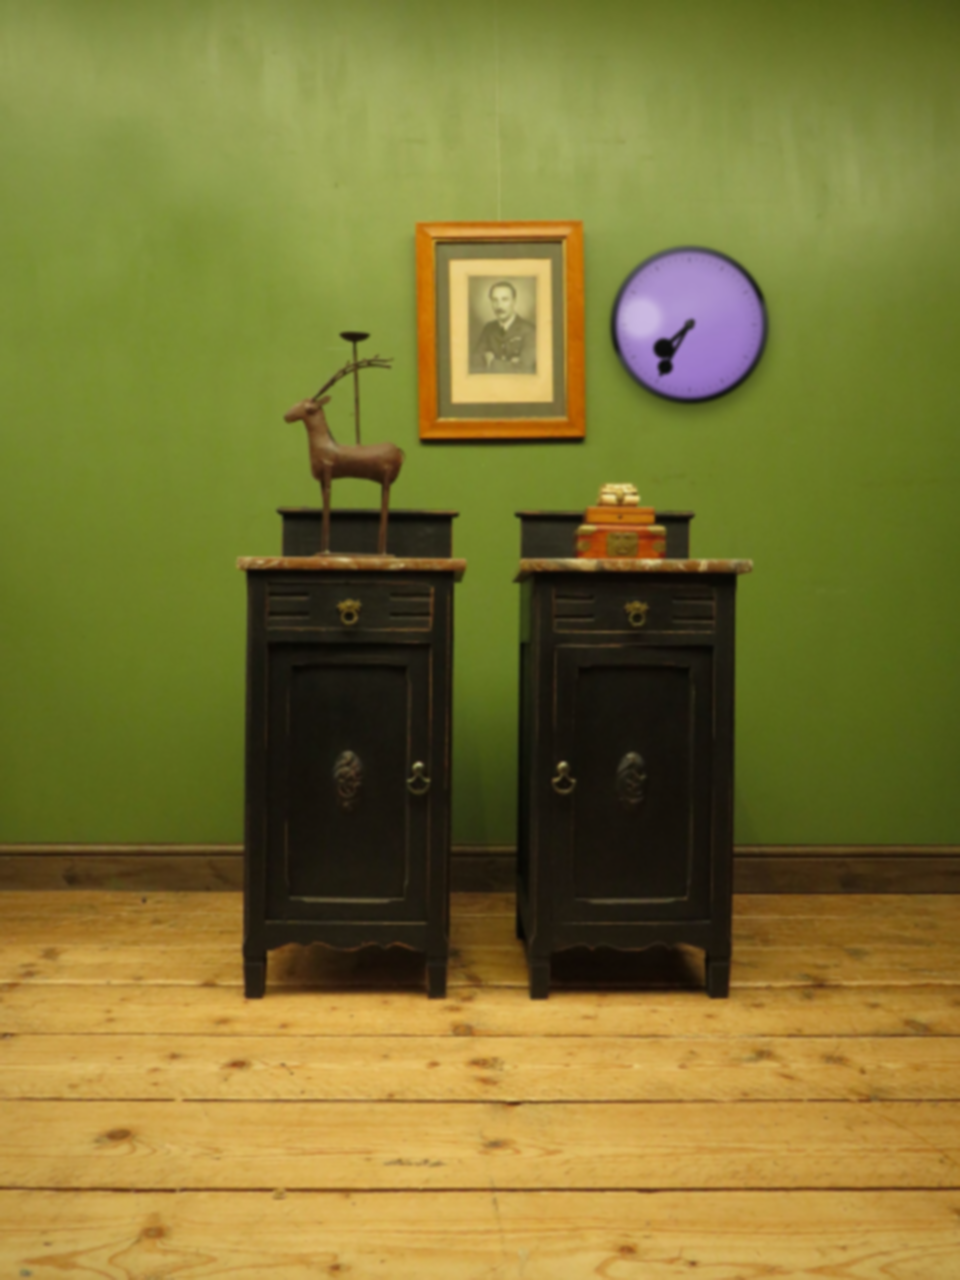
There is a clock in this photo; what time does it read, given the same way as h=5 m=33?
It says h=7 m=35
